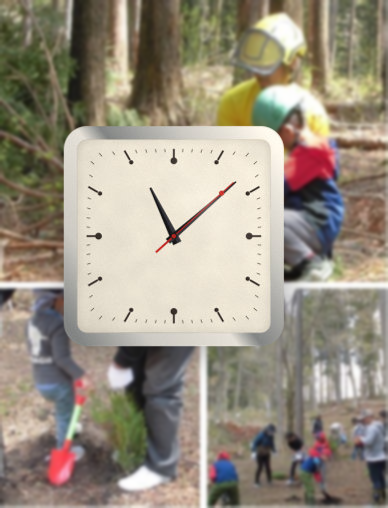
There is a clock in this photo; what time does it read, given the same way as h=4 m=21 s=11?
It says h=11 m=8 s=8
